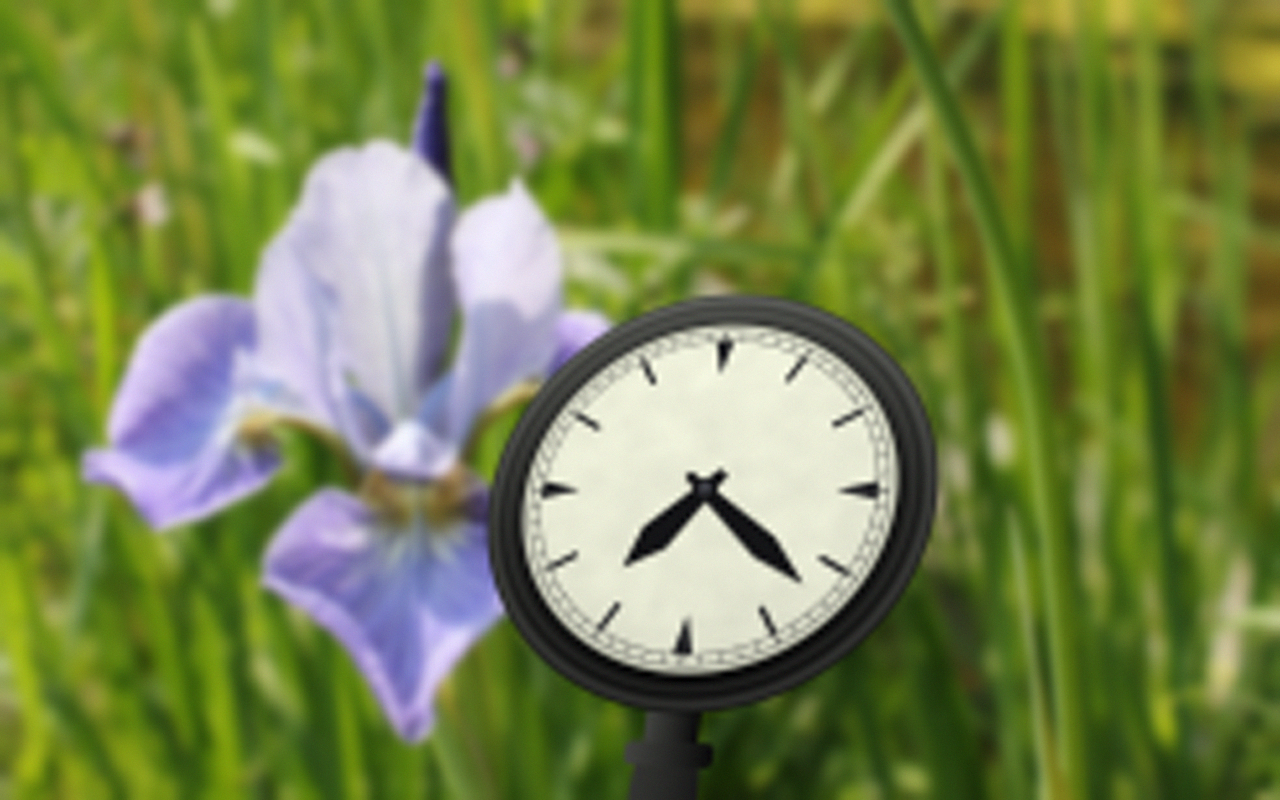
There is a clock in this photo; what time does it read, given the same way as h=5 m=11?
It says h=7 m=22
